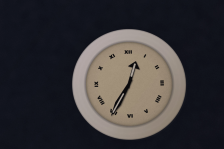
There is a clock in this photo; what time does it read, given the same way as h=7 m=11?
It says h=12 m=35
